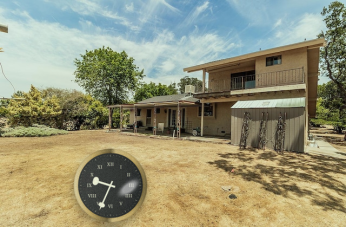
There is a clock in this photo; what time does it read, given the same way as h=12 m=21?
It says h=9 m=34
